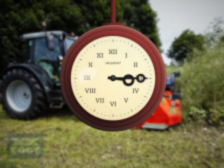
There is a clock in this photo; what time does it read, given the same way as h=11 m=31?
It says h=3 m=15
